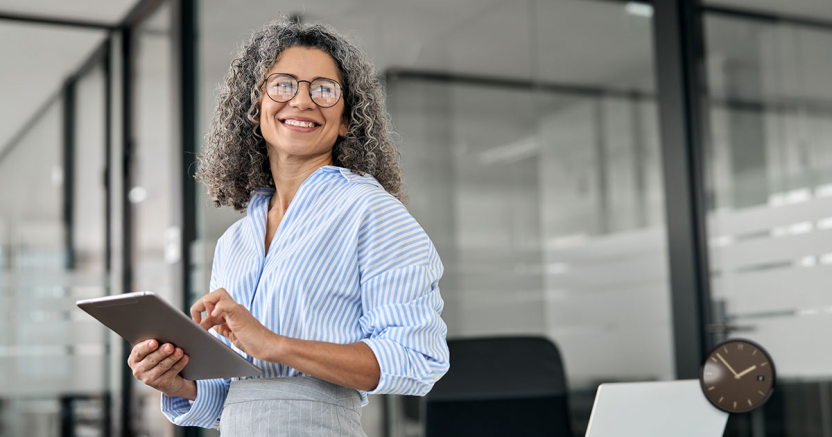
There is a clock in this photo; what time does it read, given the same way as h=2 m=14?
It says h=1 m=52
